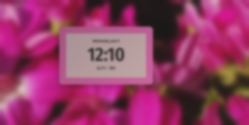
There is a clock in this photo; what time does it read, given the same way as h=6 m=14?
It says h=12 m=10
